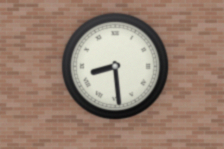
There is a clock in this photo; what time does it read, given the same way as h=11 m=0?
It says h=8 m=29
